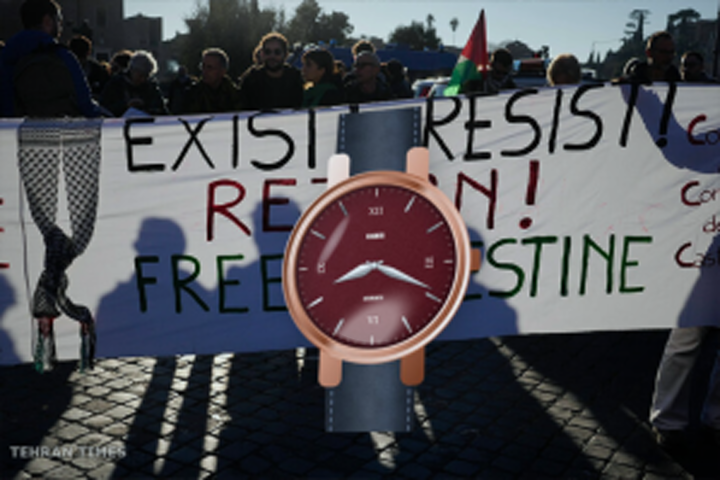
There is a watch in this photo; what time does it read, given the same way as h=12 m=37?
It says h=8 m=19
